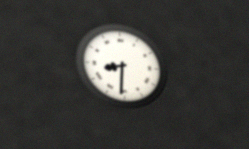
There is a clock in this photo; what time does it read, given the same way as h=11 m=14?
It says h=8 m=31
